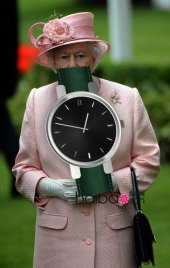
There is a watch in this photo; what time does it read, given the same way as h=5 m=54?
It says h=12 m=48
